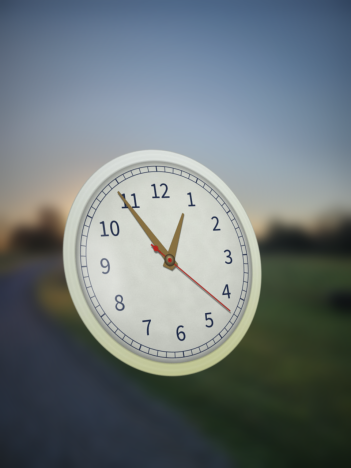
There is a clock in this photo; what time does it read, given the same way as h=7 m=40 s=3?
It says h=12 m=54 s=22
